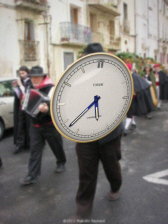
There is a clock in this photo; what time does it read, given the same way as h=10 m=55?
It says h=5 m=38
